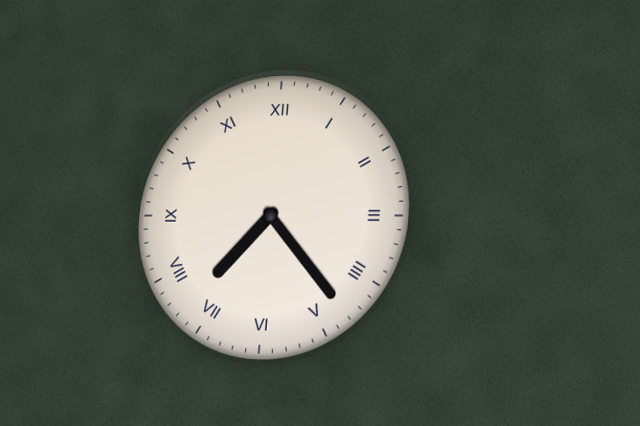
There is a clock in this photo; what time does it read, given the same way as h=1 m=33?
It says h=7 m=23
